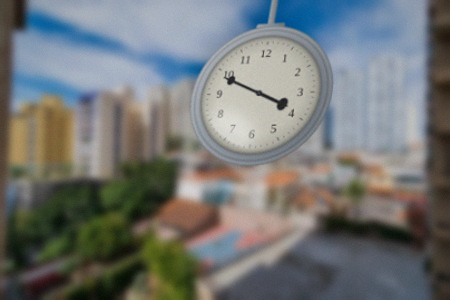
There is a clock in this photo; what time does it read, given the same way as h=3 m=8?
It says h=3 m=49
